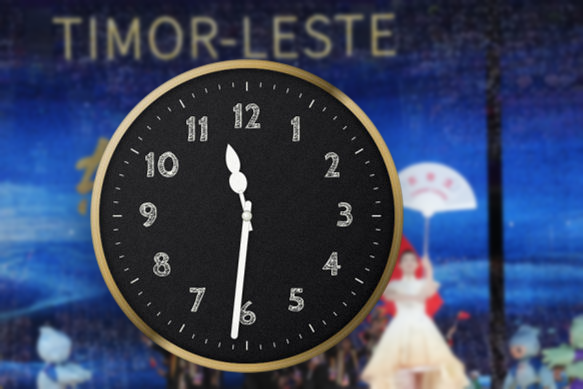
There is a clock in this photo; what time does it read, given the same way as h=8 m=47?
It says h=11 m=31
